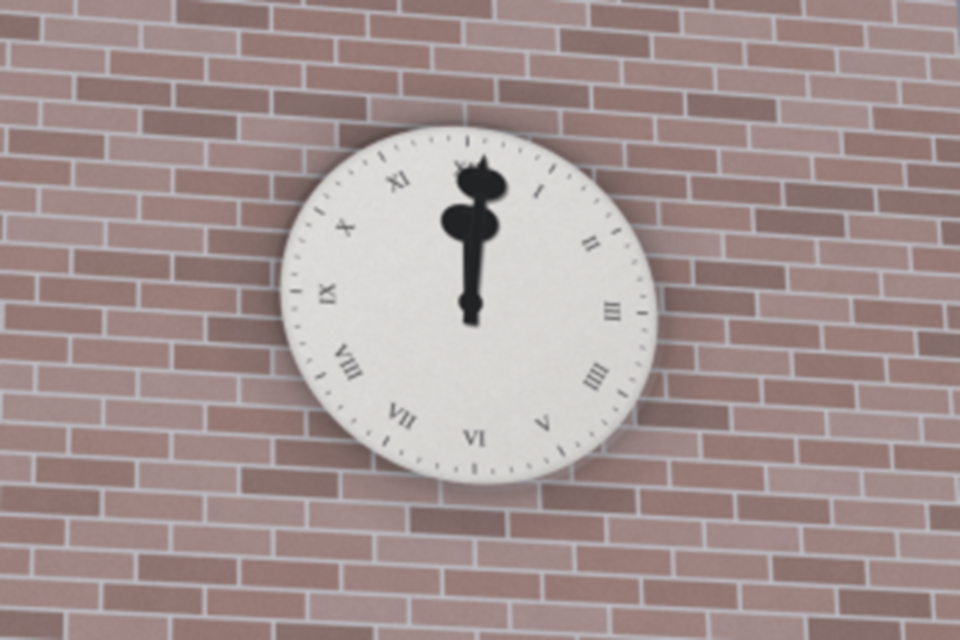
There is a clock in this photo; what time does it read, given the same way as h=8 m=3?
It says h=12 m=1
